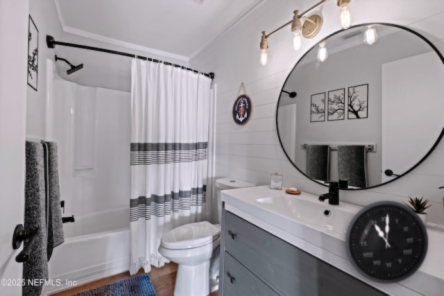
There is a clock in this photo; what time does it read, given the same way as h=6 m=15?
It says h=11 m=1
